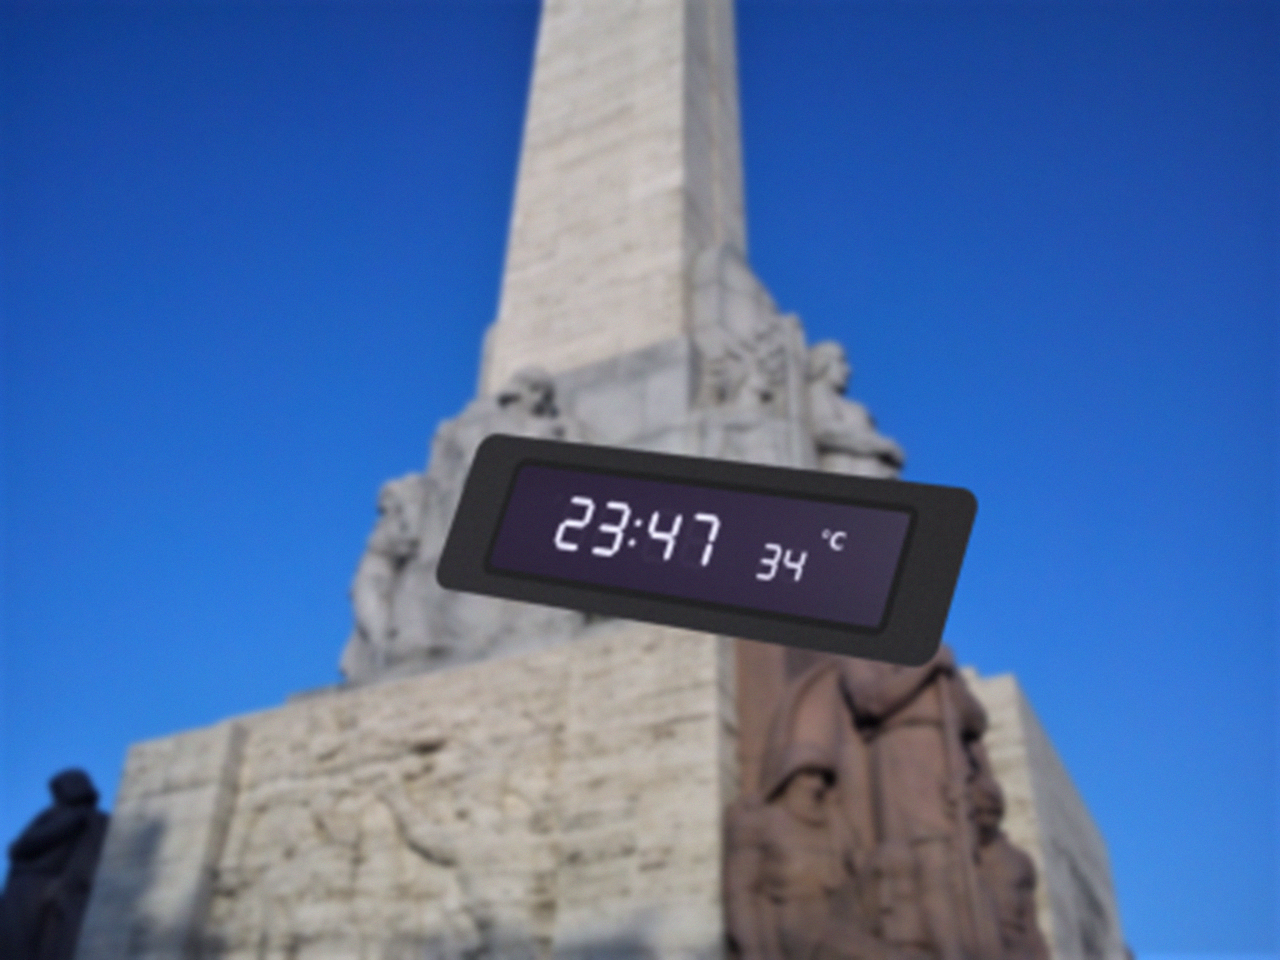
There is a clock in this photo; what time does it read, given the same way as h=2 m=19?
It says h=23 m=47
